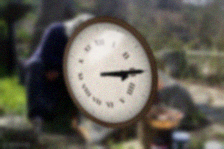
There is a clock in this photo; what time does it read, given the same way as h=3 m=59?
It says h=3 m=15
